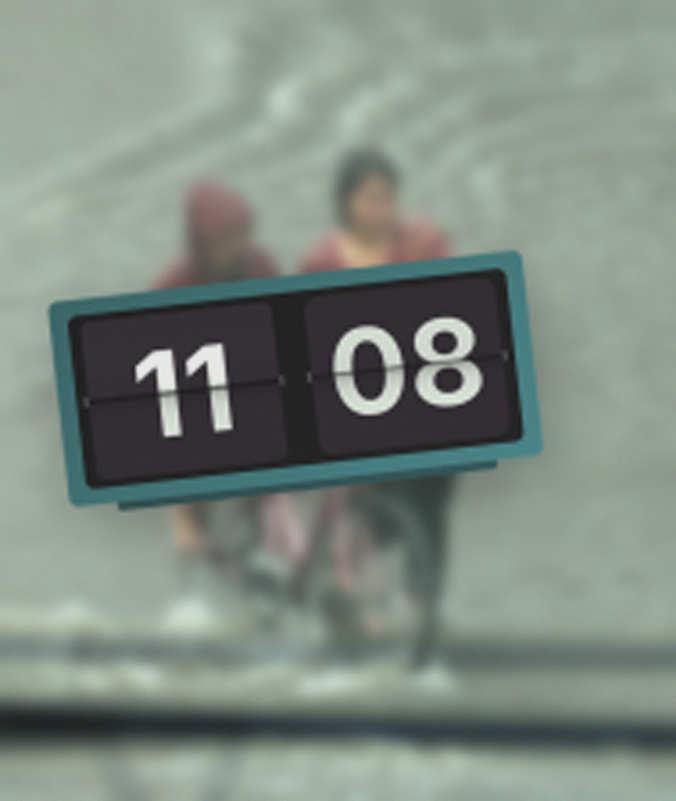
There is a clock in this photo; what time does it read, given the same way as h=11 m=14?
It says h=11 m=8
